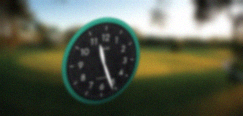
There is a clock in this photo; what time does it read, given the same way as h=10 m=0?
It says h=11 m=26
